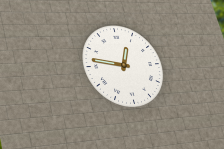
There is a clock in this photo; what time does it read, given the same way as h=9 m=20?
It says h=12 m=47
